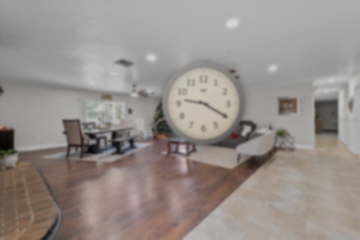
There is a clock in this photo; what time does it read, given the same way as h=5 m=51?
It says h=9 m=20
